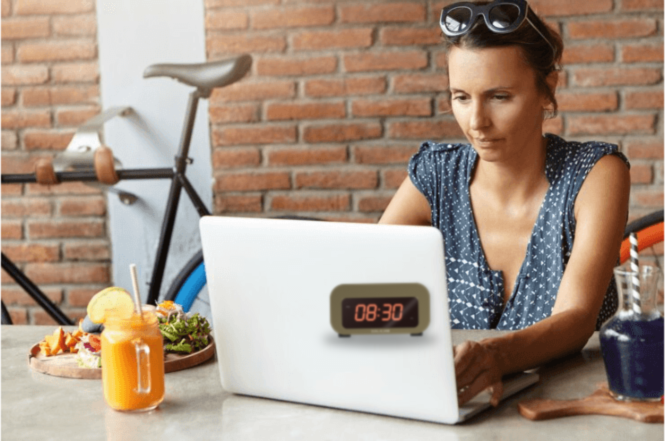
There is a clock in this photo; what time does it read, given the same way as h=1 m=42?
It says h=8 m=30
